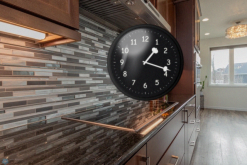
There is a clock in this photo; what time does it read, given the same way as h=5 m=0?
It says h=1 m=18
